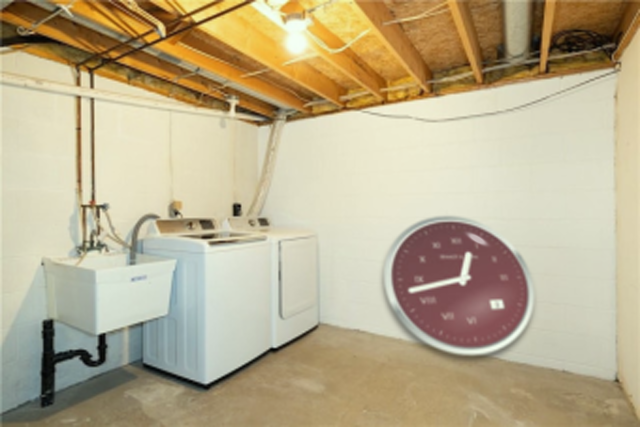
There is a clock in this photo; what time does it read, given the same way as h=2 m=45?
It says h=12 m=43
